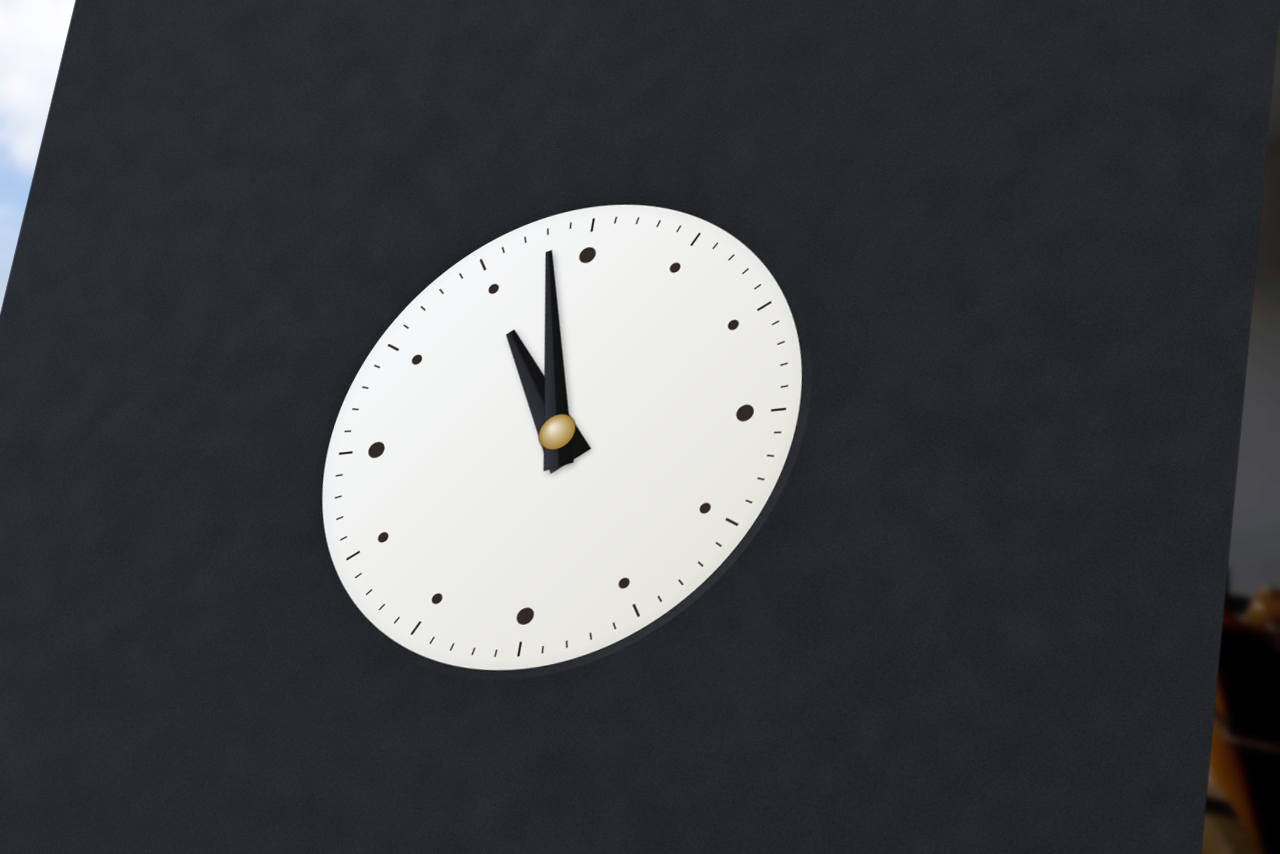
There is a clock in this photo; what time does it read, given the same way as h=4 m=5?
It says h=10 m=58
